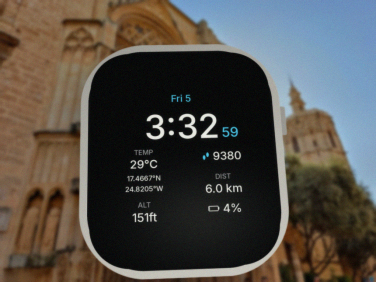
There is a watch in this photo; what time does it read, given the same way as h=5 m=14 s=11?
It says h=3 m=32 s=59
